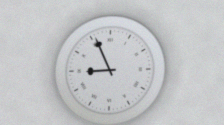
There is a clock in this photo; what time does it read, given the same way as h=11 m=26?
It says h=8 m=56
